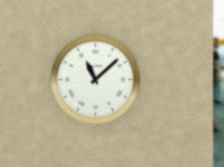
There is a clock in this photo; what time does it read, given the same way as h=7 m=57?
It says h=11 m=8
